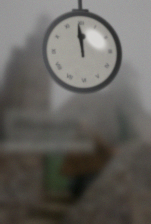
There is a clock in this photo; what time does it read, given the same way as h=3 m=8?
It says h=11 m=59
